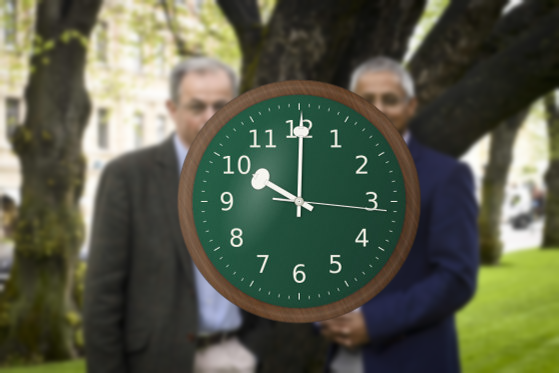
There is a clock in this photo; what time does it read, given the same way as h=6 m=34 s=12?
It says h=10 m=0 s=16
